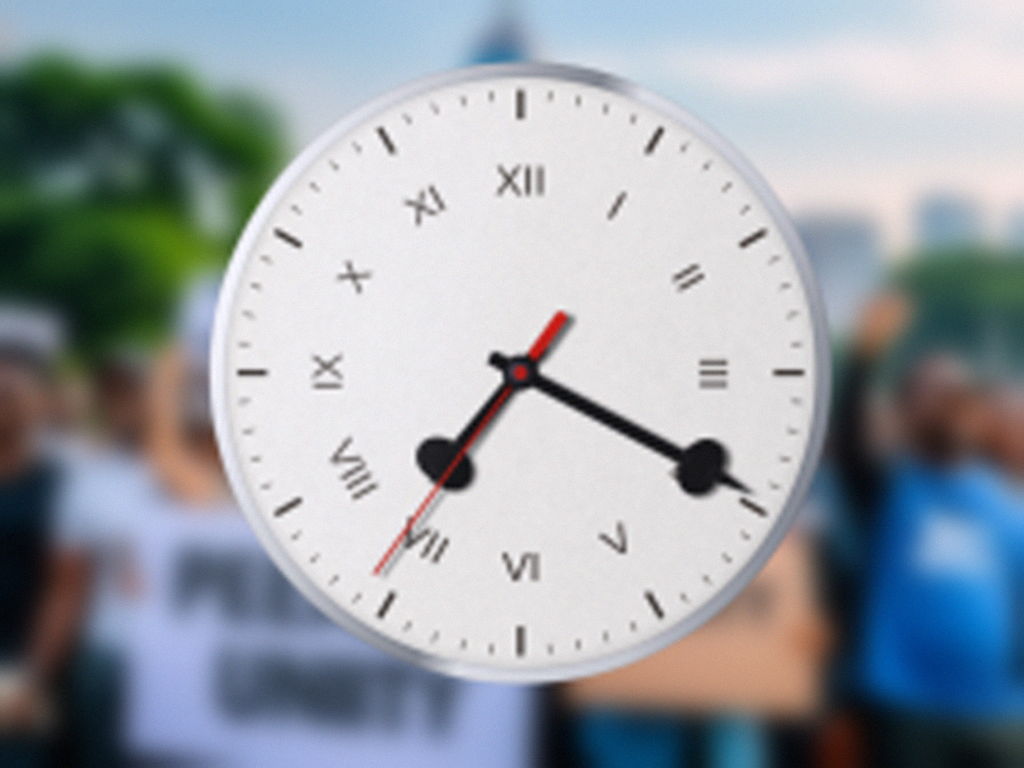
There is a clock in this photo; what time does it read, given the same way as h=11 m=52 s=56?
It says h=7 m=19 s=36
